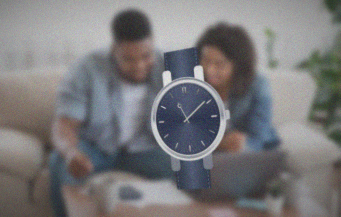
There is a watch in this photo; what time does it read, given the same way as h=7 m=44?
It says h=11 m=9
